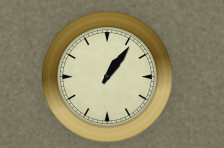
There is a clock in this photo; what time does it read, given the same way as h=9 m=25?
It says h=1 m=6
